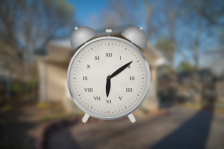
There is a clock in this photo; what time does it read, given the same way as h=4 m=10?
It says h=6 m=9
